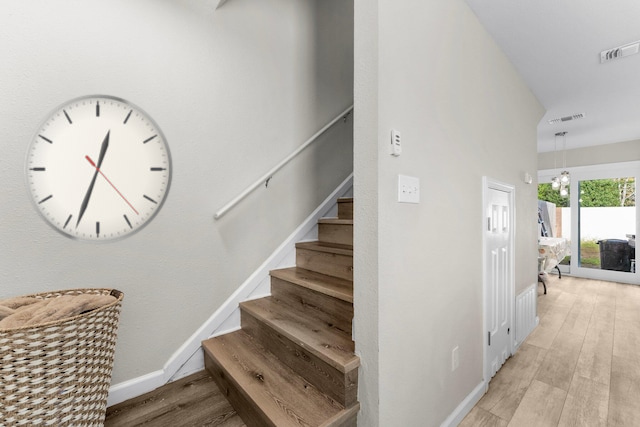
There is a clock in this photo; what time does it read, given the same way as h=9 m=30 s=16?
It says h=12 m=33 s=23
